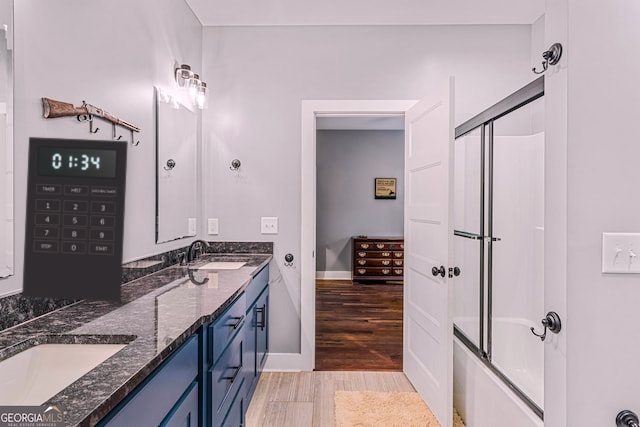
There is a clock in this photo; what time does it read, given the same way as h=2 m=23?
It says h=1 m=34
